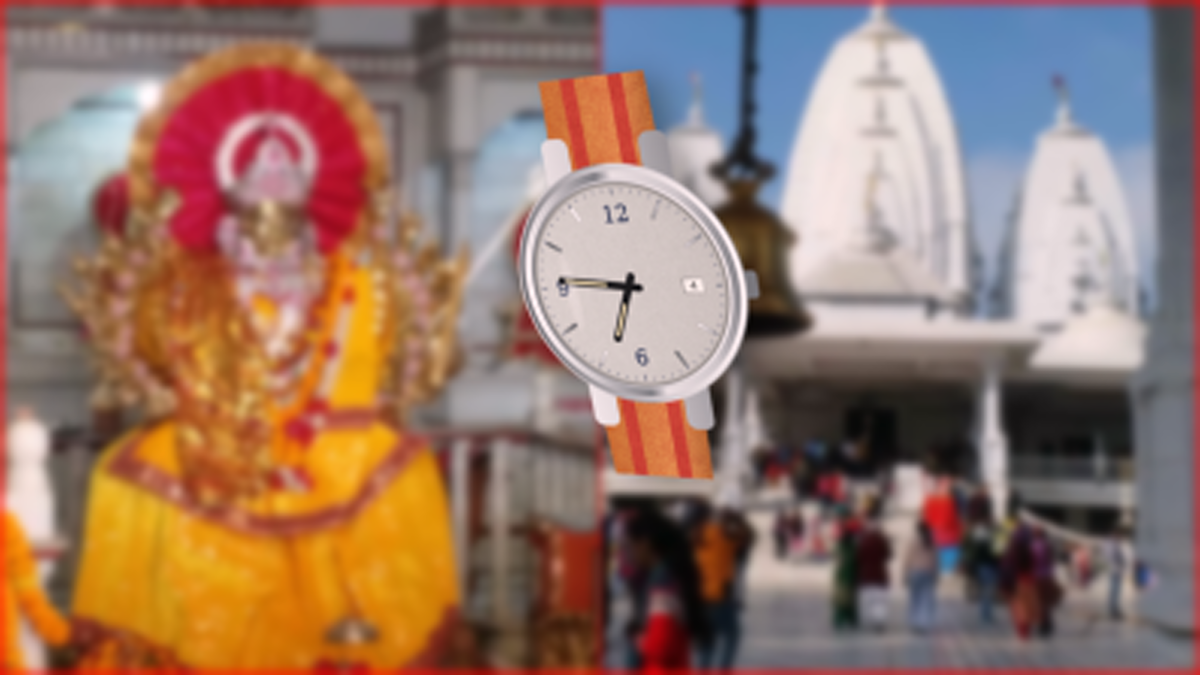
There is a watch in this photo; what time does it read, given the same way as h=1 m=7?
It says h=6 m=46
